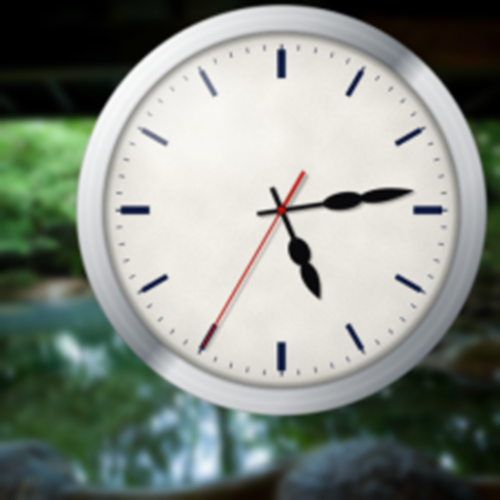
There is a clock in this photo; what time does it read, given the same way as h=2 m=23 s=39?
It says h=5 m=13 s=35
